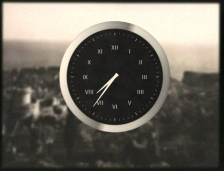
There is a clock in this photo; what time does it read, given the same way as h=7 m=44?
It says h=7 m=36
